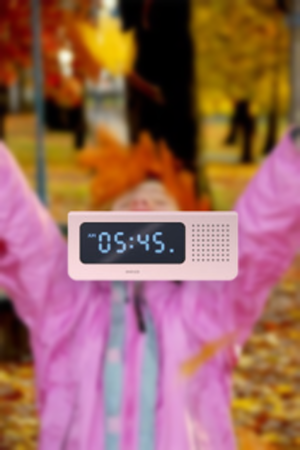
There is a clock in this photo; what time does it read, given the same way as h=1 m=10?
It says h=5 m=45
